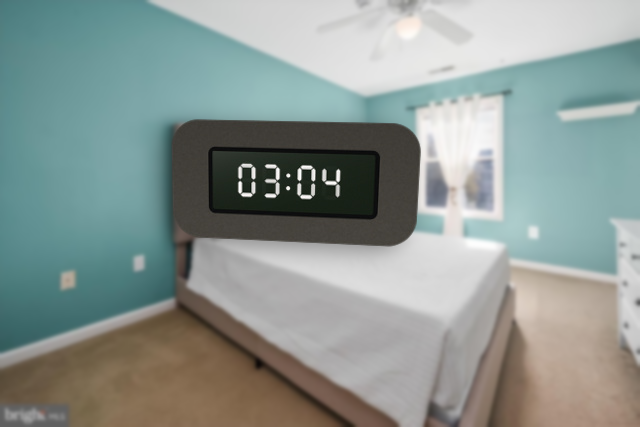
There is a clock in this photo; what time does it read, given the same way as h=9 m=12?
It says h=3 m=4
